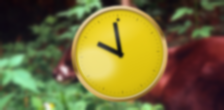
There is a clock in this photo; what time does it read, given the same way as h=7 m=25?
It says h=9 m=59
